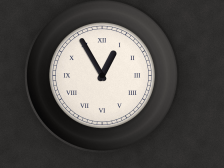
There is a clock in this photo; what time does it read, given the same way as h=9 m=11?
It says h=12 m=55
